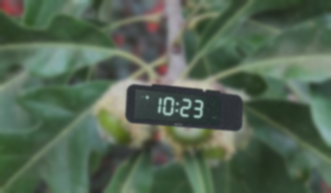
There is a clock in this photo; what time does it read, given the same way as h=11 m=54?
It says h=10 m=23
